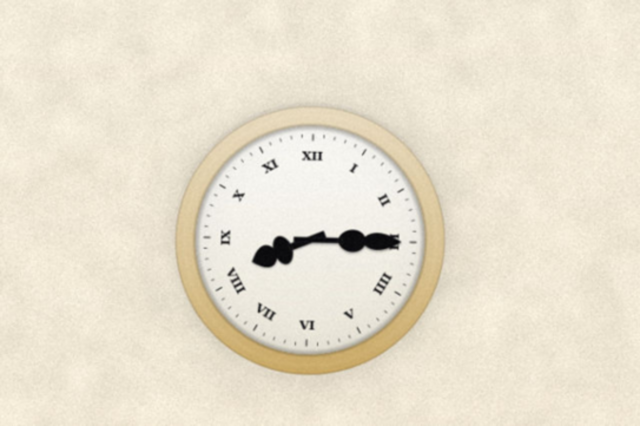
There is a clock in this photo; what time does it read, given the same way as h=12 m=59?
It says h=8 m=15
